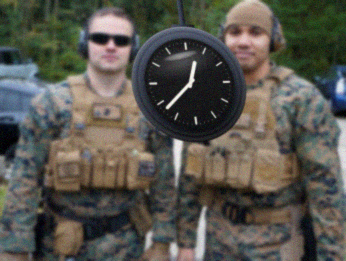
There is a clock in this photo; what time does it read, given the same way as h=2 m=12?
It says h=12 m=38
